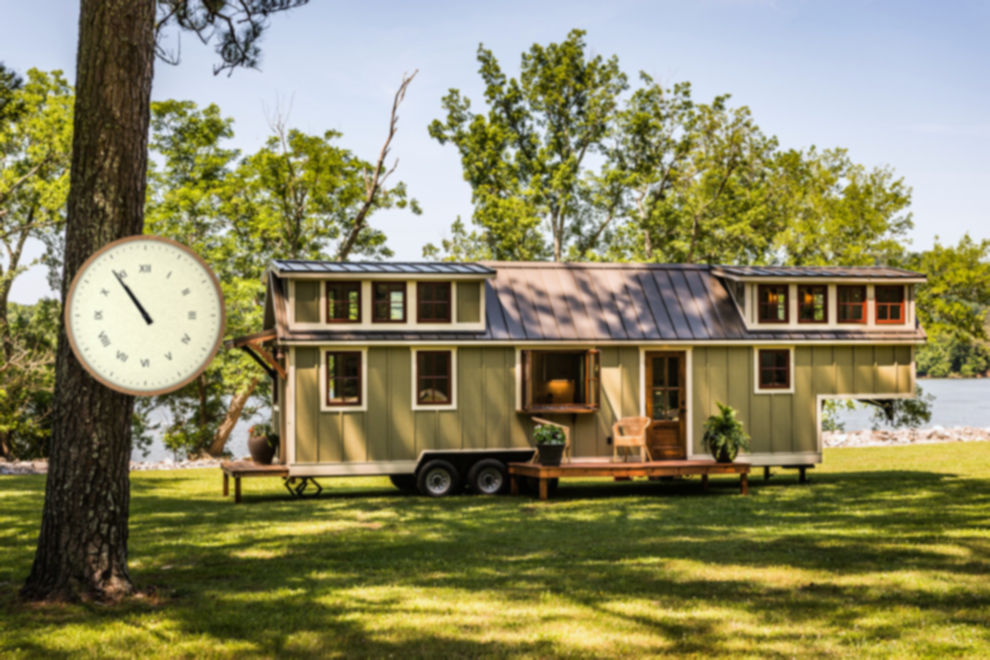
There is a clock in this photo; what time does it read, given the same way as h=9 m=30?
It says h=10 m=54
